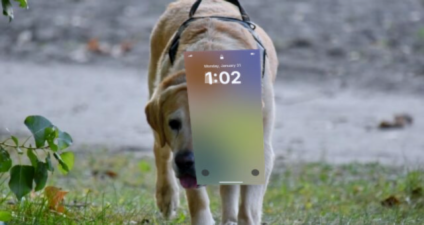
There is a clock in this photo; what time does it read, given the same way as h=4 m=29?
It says h=1 m=2
